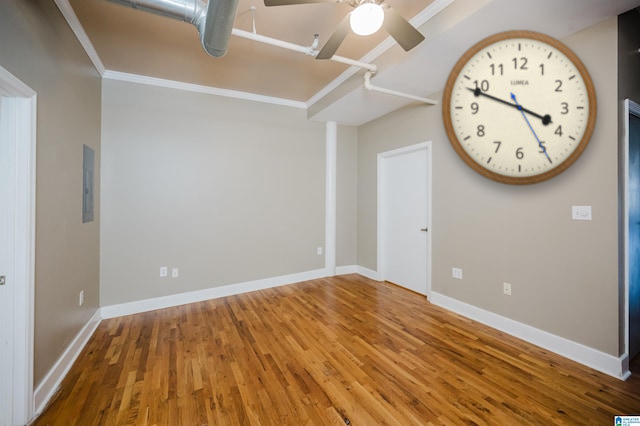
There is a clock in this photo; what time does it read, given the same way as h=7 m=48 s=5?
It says h=3 m=48 s=25
